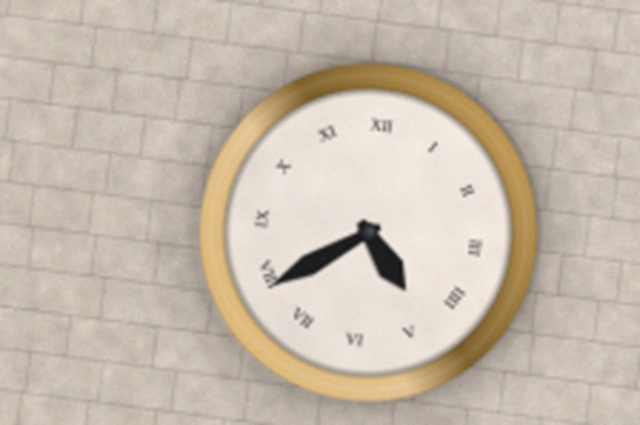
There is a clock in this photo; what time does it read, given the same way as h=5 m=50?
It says h=4 m=39
